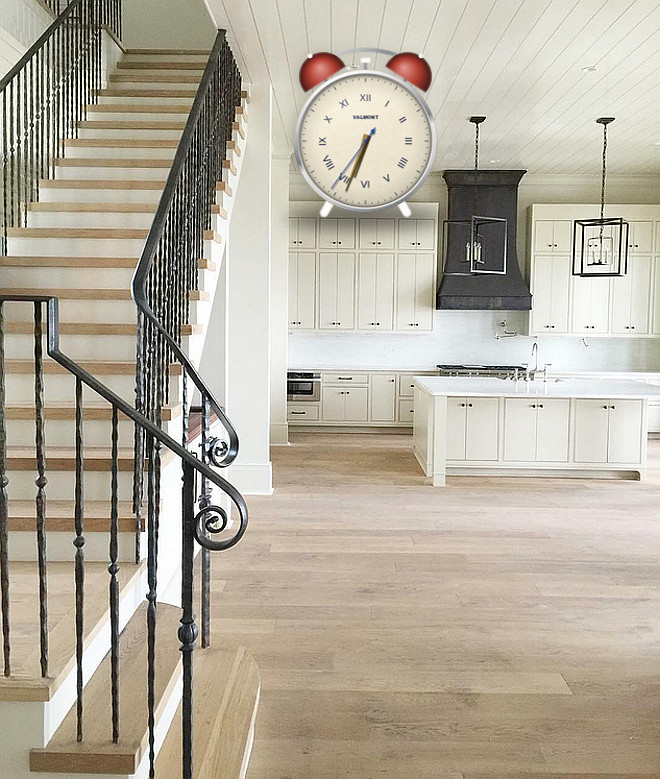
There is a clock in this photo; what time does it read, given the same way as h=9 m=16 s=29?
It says h=6 m=33 s=36
